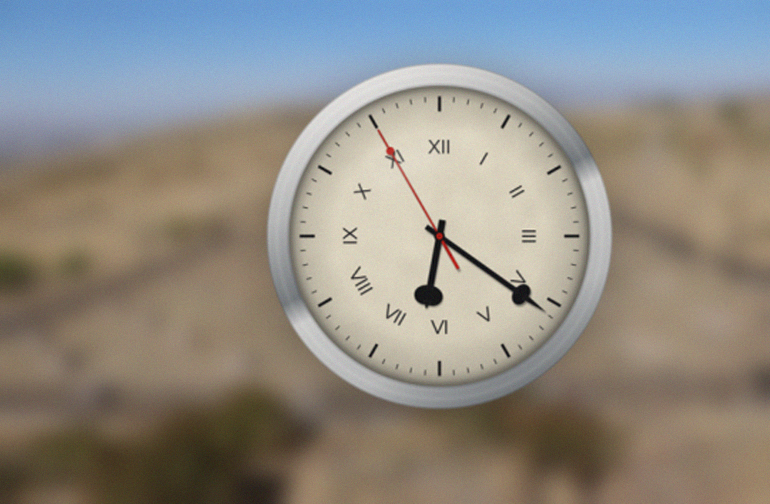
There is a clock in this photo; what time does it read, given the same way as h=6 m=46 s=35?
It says h=6 m=20 s=55
